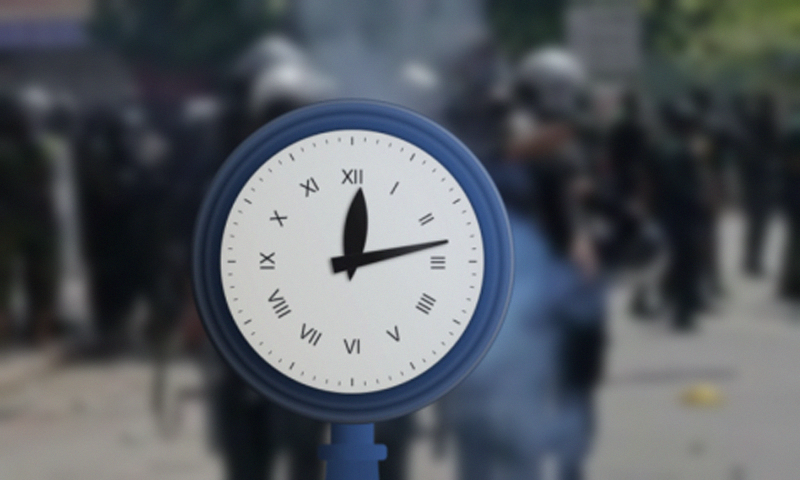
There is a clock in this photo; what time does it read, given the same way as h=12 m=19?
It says h=12 m=13
